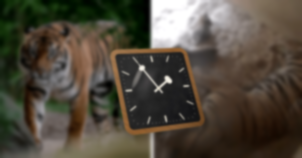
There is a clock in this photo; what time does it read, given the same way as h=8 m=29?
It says h=1 m=55
